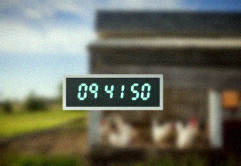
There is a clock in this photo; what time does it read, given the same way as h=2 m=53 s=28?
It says h=9 m=41 s=50
